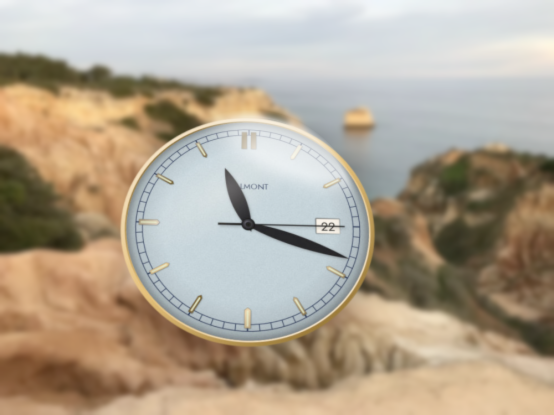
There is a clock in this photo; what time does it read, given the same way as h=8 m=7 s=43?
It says h=11 m=18 s=15
